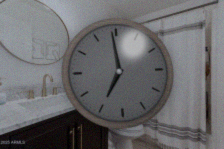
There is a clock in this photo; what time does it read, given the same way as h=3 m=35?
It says h=6 m=59
